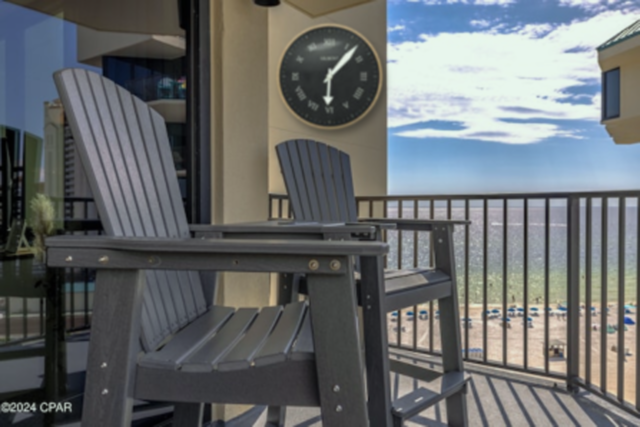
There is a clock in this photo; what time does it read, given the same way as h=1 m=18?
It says h=6 m=7
